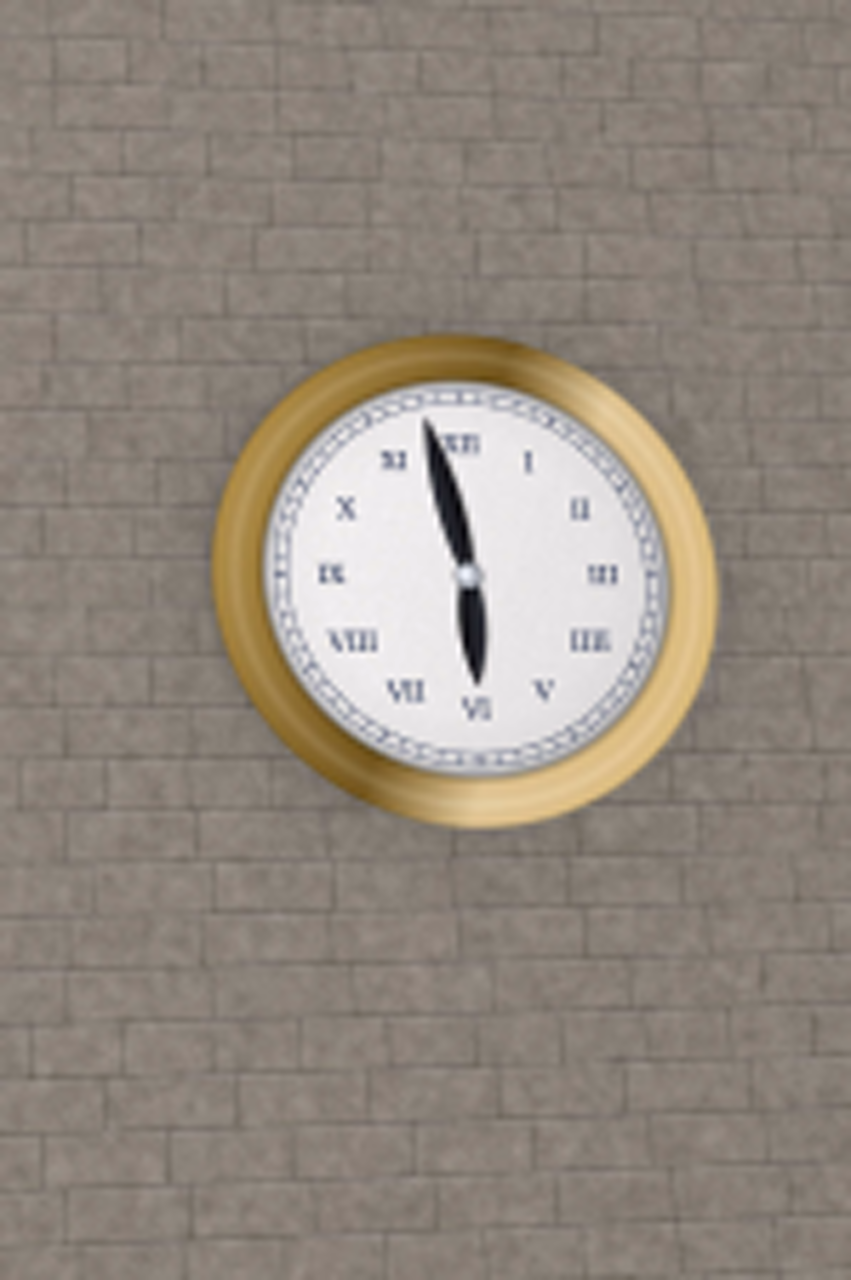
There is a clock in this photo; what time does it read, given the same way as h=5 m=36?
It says h=5 m=58
